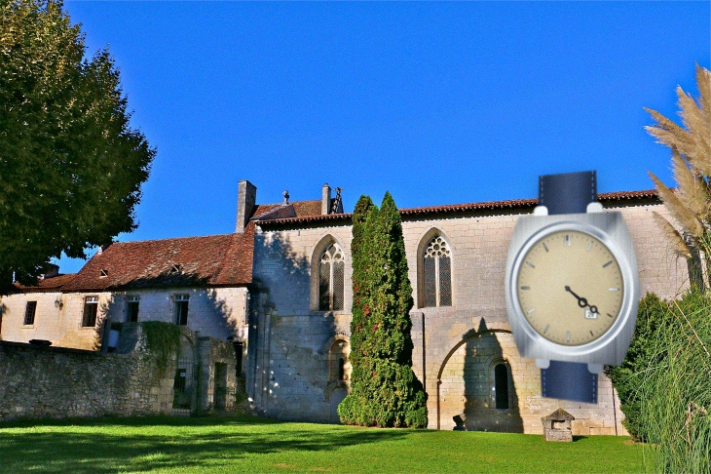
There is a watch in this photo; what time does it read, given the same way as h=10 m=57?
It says h=4 m=21
